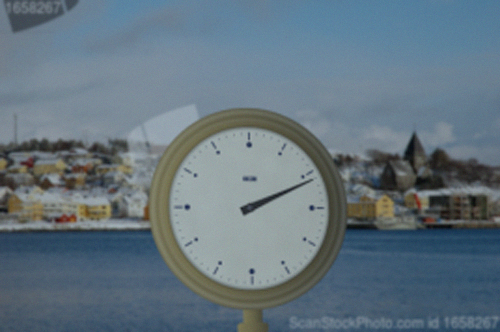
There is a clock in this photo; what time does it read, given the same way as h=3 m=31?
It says h=2 m=11
